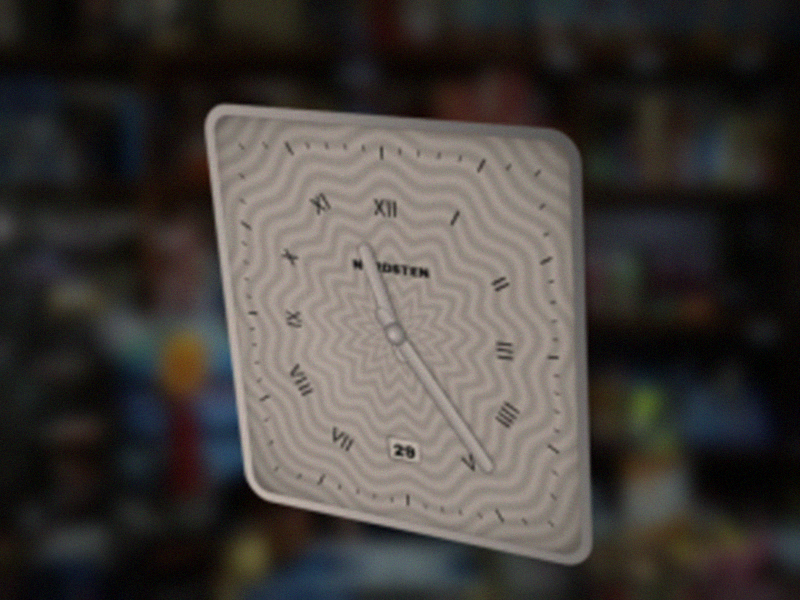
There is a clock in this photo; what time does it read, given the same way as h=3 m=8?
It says h=11 m=24
